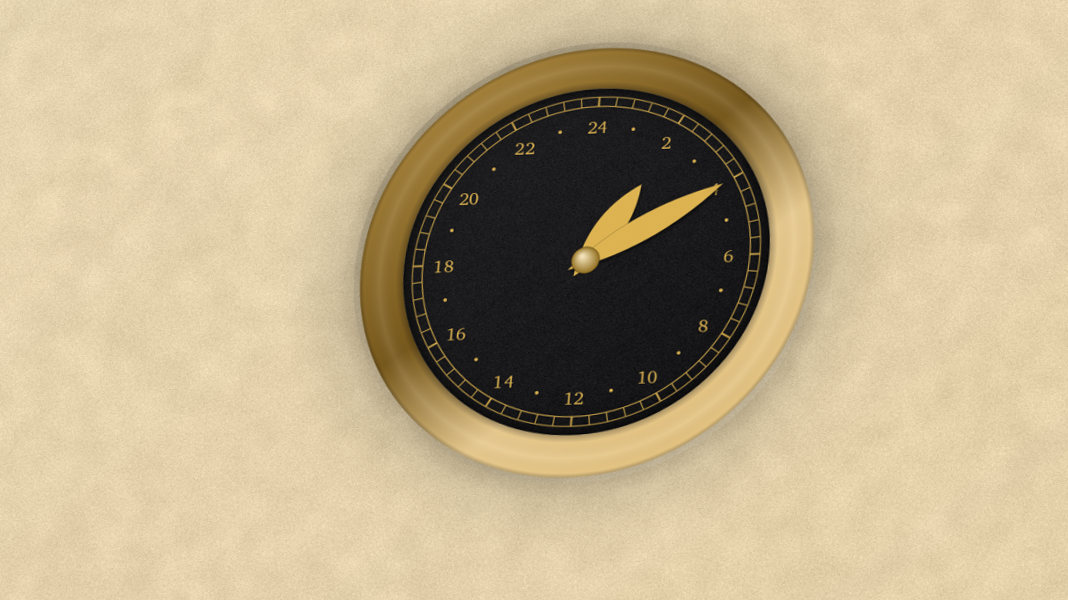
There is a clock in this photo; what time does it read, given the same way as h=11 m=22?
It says h=2 m=10
